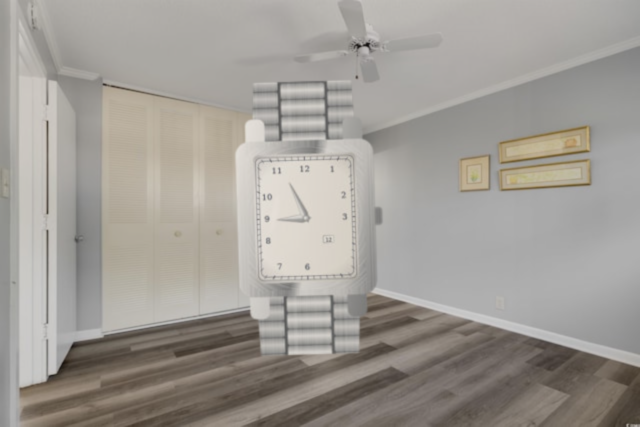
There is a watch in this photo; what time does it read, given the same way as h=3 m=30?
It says h=8 m=56
